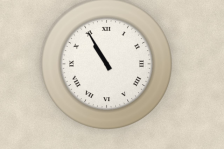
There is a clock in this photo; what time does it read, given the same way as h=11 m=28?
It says h=10 m=55
